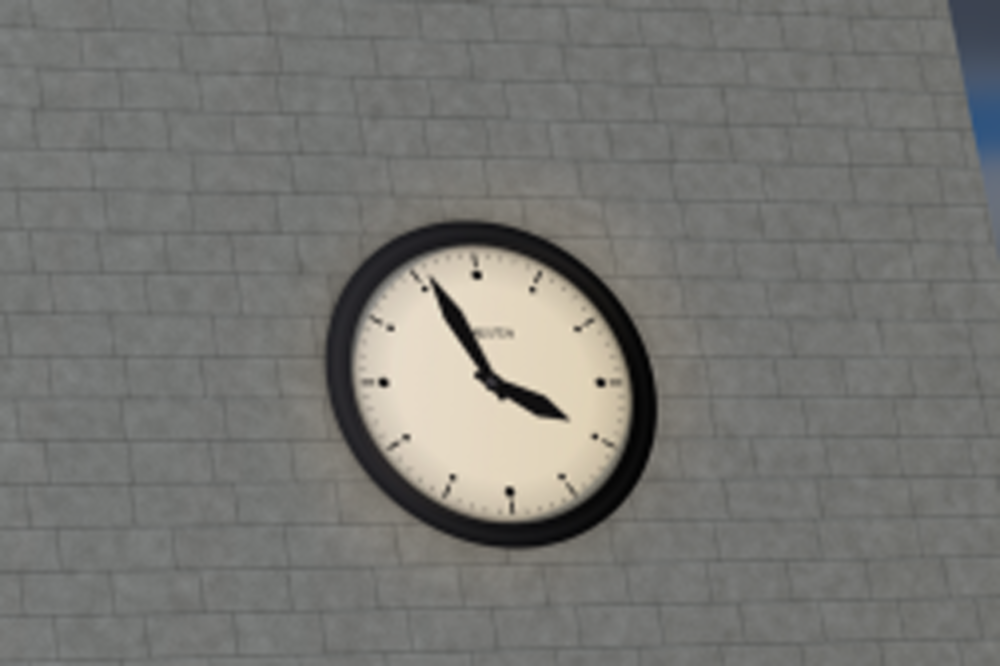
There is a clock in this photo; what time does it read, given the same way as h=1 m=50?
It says h=3 m=56
